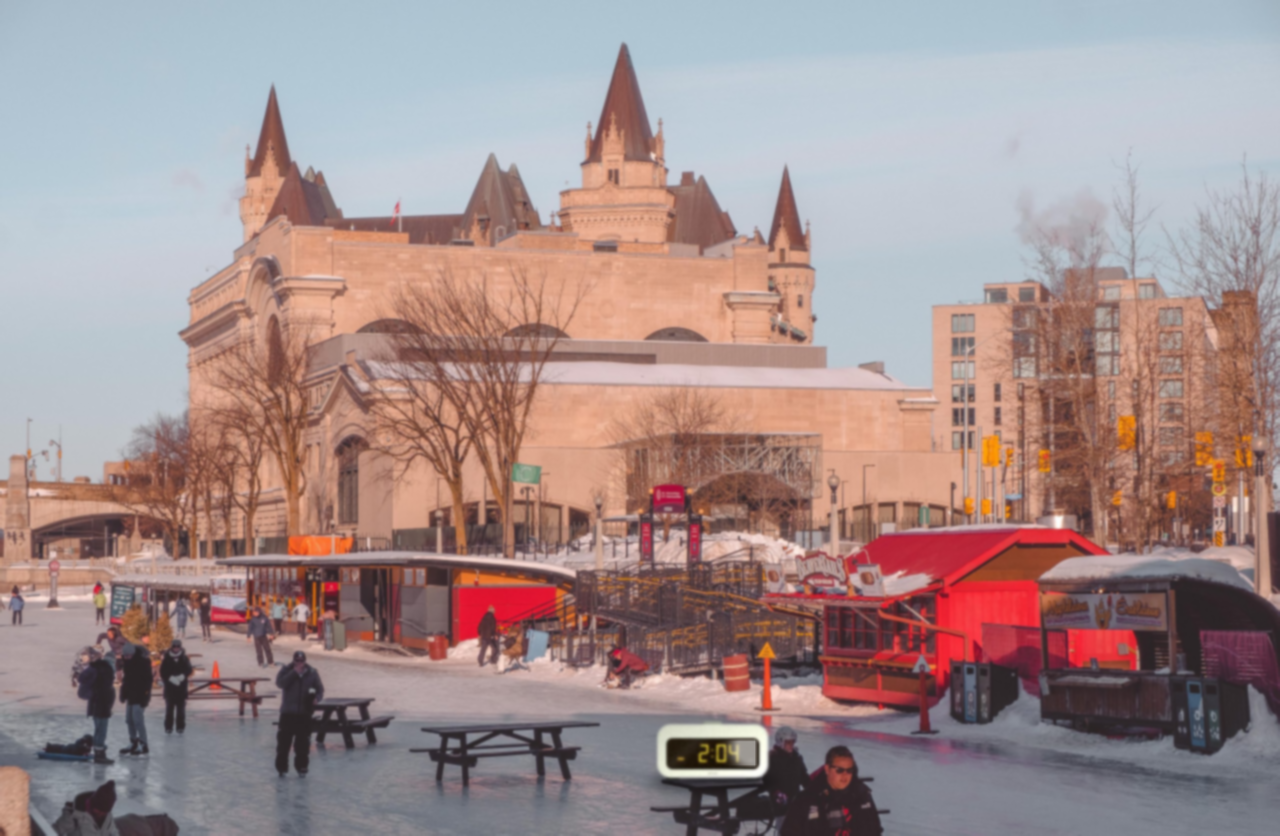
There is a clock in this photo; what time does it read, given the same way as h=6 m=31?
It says h=2 m=4
